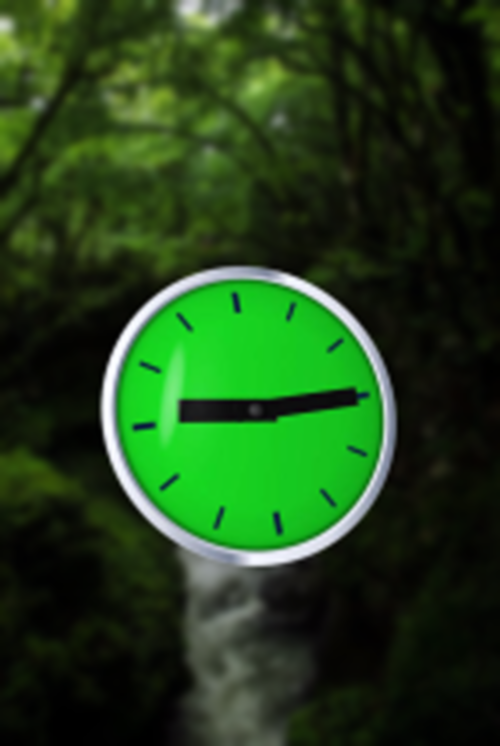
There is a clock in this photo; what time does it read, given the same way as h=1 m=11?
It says h=9 m=15
